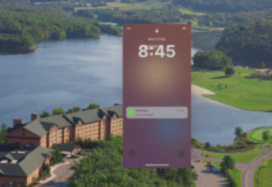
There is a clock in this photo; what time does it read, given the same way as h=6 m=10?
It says h=8 m=45
